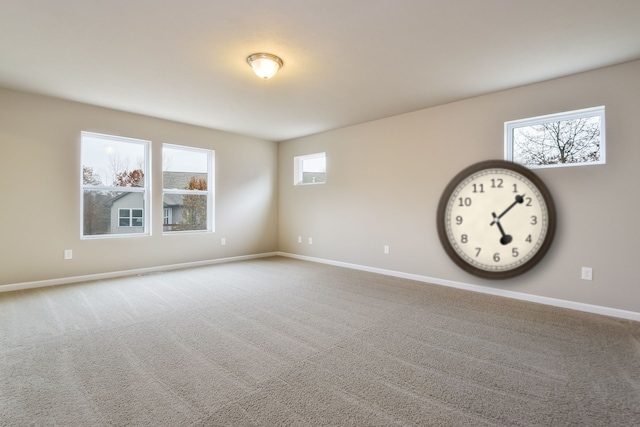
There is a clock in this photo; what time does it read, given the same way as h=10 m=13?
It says h=5 m=8
